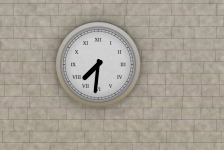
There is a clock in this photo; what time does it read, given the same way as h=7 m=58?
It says h=7 m=31
